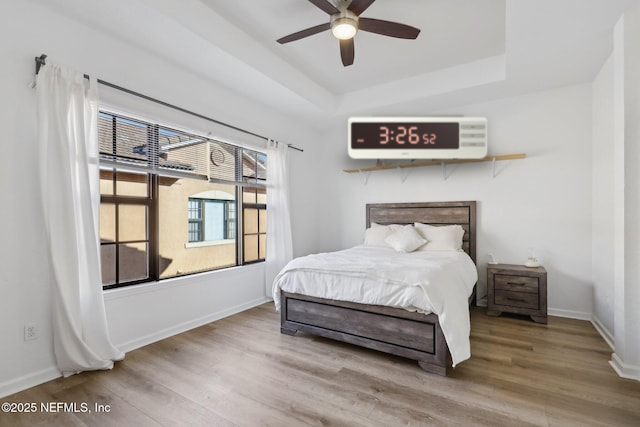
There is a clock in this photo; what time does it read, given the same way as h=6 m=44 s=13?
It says h=3 m=26 s=52
